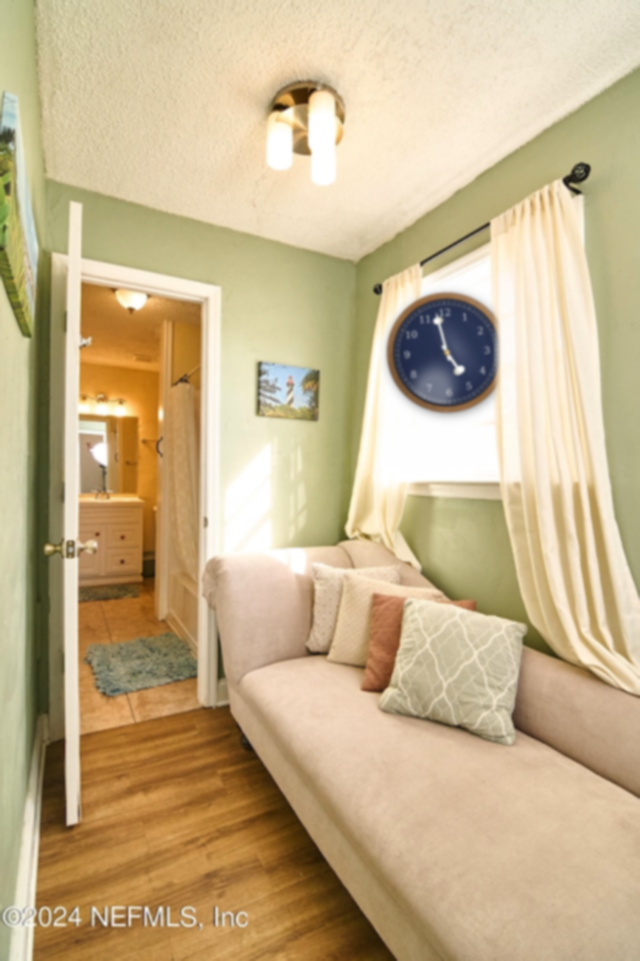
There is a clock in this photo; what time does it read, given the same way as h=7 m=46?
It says h=4 m=58
